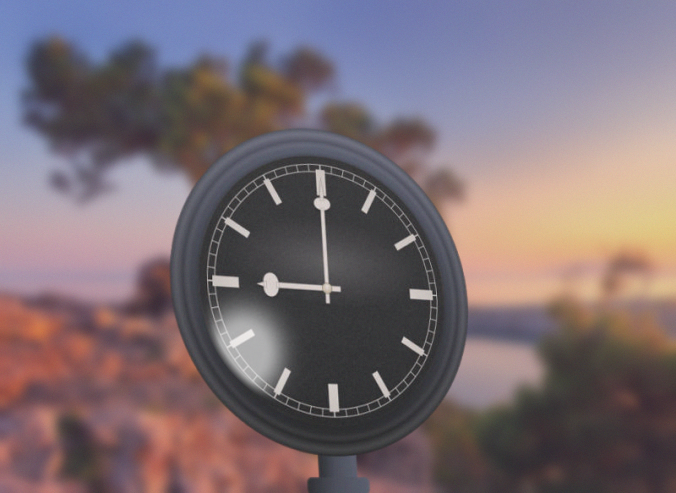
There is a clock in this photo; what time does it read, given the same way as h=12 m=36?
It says h=9 m=0
